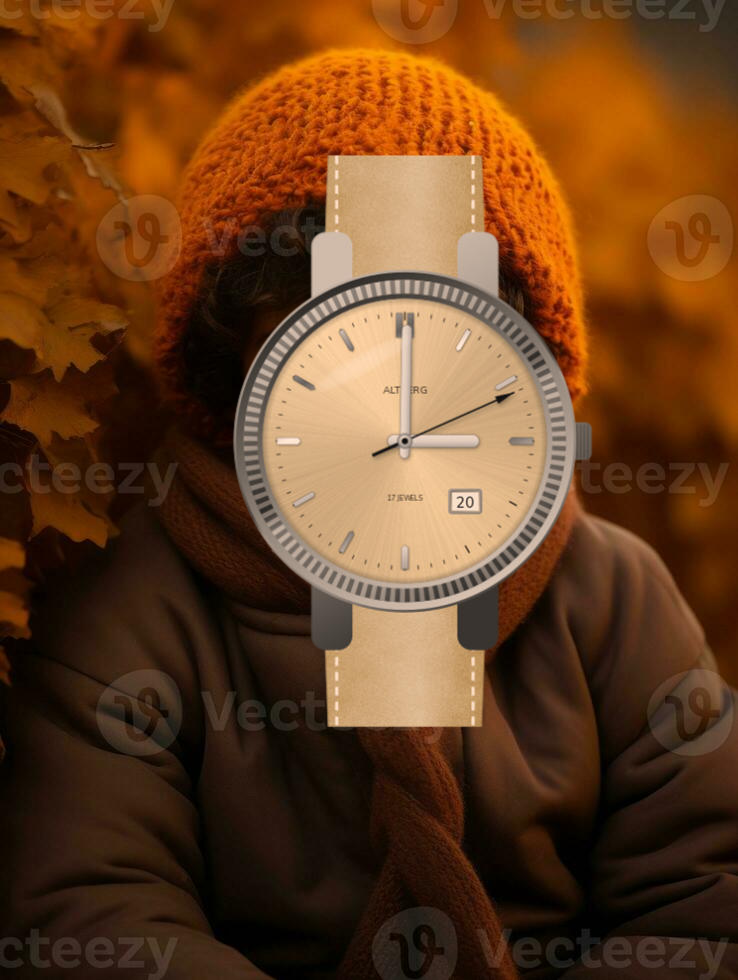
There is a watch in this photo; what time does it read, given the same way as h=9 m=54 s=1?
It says h=3 m=0 s=11
